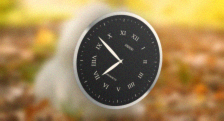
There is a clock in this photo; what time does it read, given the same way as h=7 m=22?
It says h=6 m=47
